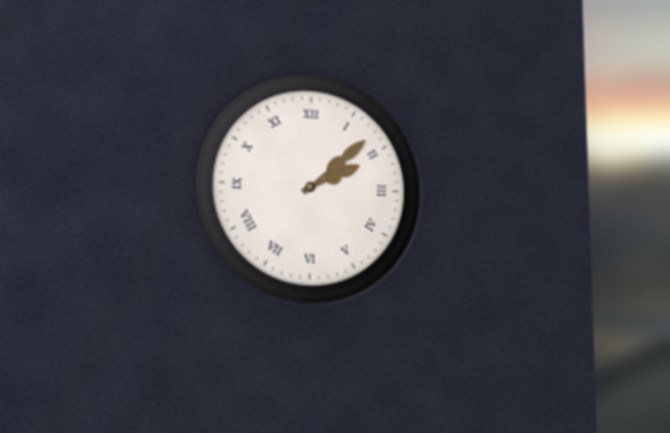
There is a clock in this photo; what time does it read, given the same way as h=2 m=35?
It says h=2 m=8
